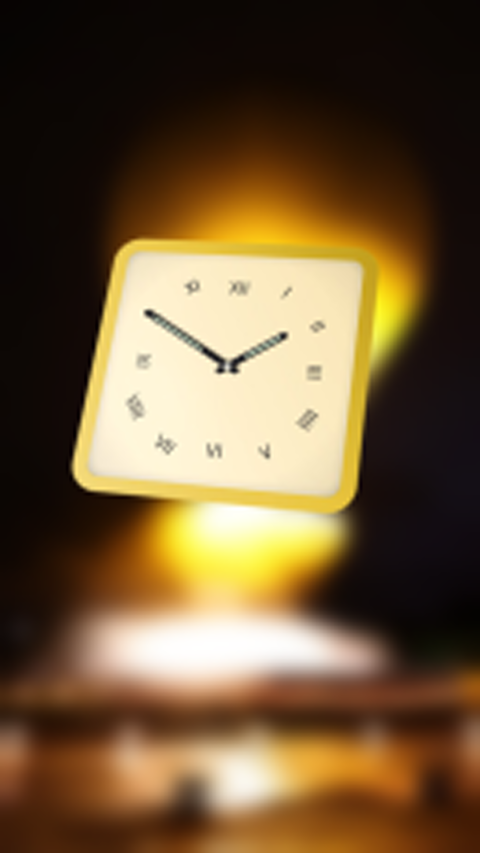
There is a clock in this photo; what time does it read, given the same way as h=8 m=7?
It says h=1 m=50
